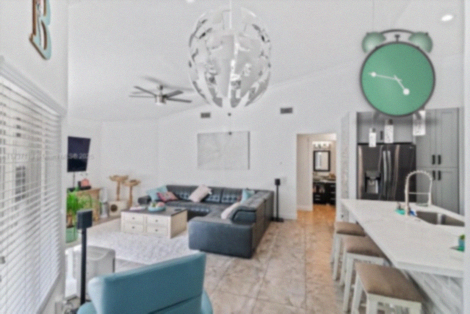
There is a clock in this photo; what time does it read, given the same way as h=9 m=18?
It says h=4 m=47
